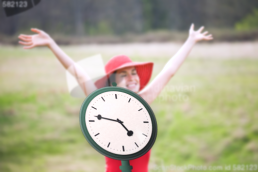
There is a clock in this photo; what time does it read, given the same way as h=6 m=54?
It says h=4 m=47
